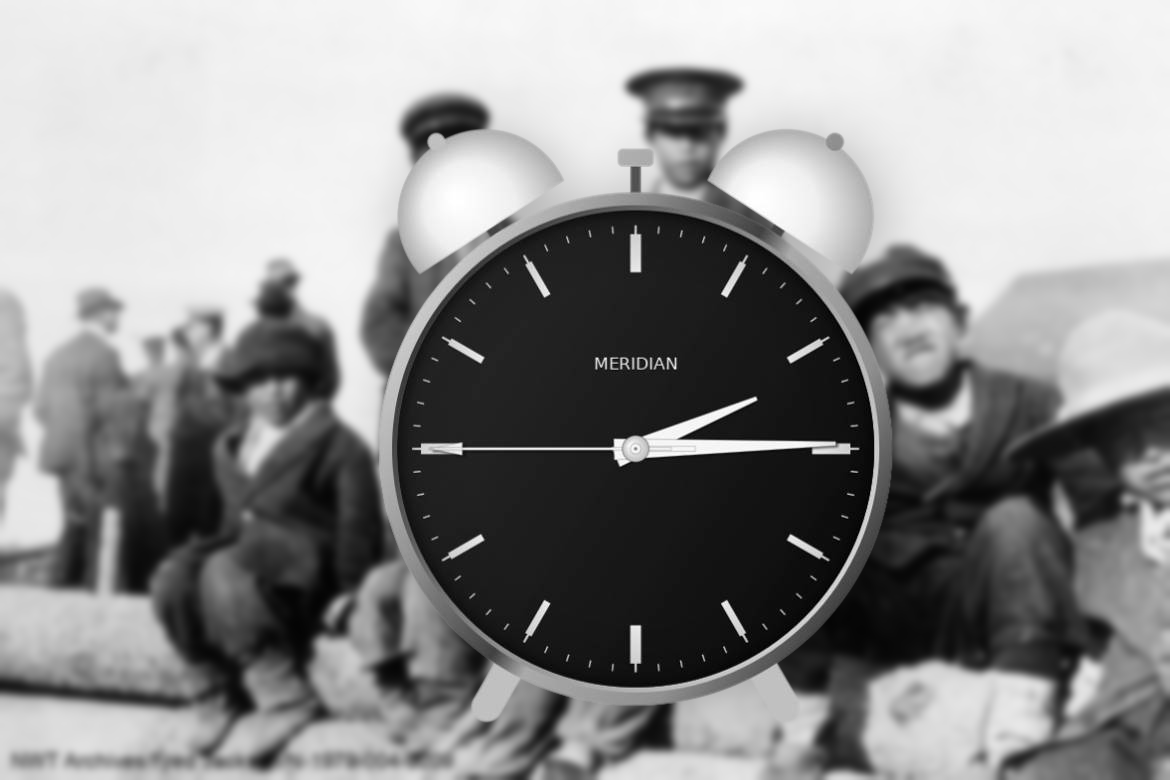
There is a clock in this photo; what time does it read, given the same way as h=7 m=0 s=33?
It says h=2 m=14 s=45
